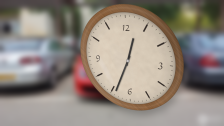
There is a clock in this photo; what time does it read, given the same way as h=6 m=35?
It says h=12 m=34
